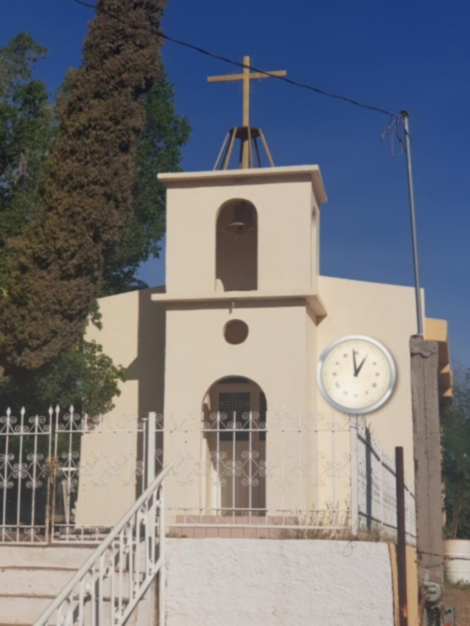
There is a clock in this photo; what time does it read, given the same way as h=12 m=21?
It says h=12 m=59
